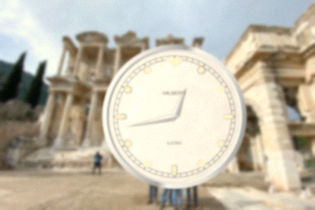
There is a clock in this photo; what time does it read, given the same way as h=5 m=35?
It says h=12 m=43
